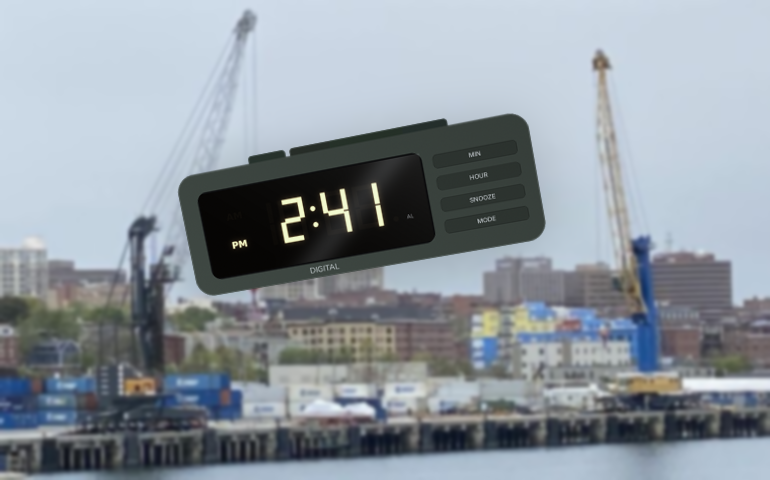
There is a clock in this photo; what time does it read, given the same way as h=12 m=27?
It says h=2 m=41
